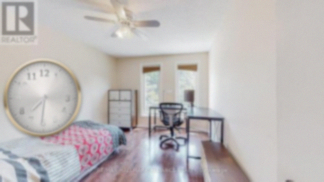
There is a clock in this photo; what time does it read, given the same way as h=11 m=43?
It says h=7 m=31
